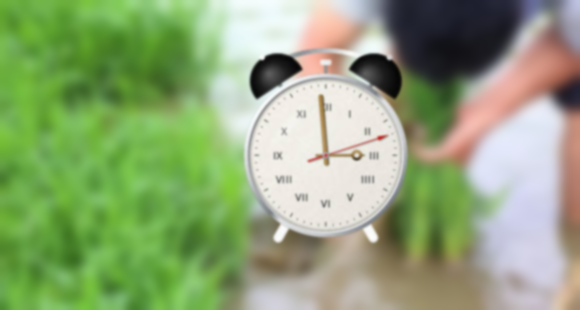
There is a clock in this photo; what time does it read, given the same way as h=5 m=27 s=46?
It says h=2 m=59 s=12
